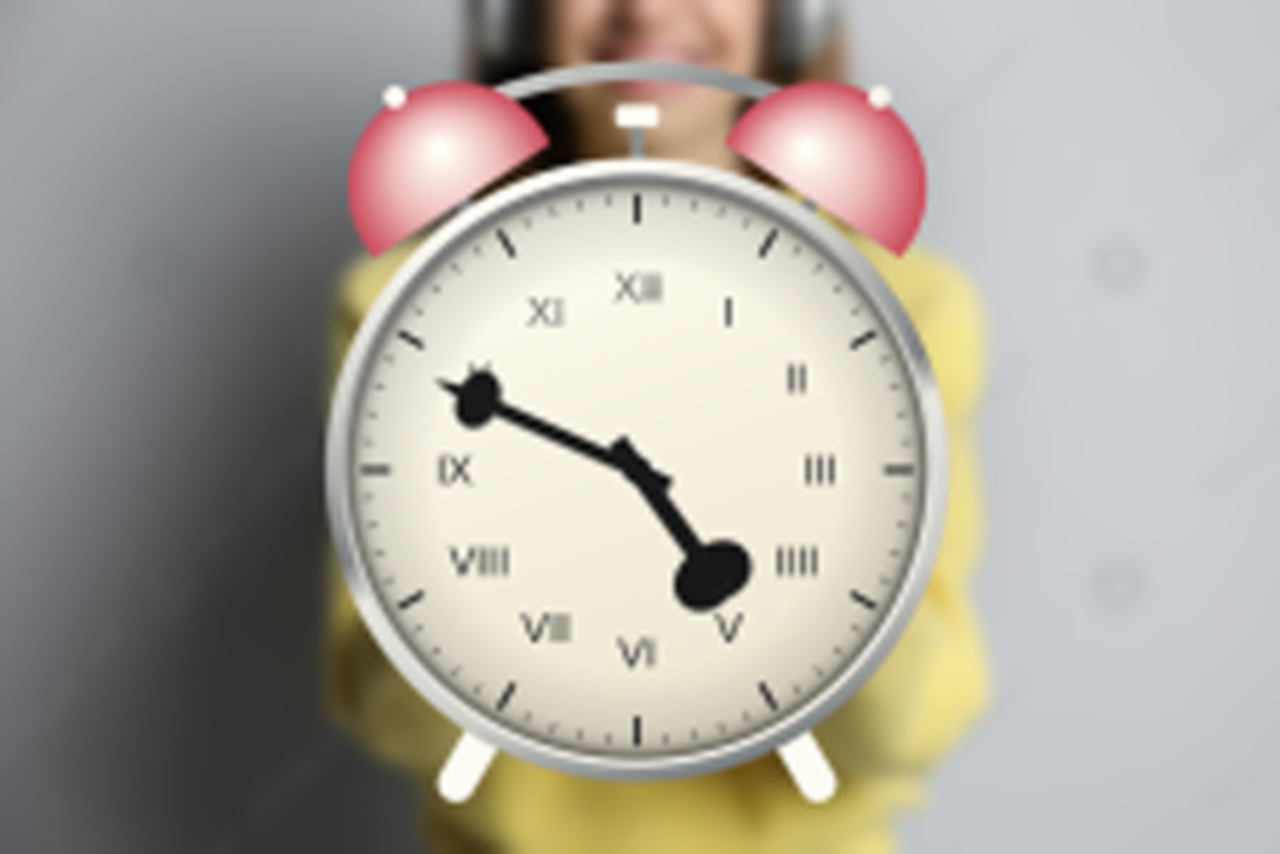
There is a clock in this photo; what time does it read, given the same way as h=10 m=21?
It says h=4 m=49
